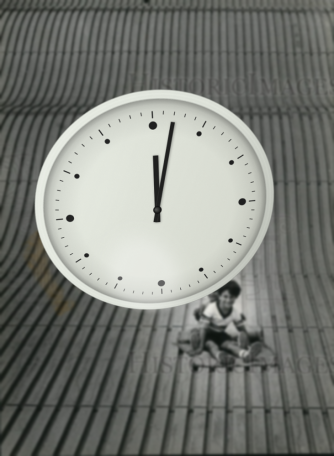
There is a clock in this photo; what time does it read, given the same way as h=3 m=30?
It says h=12 m=2
